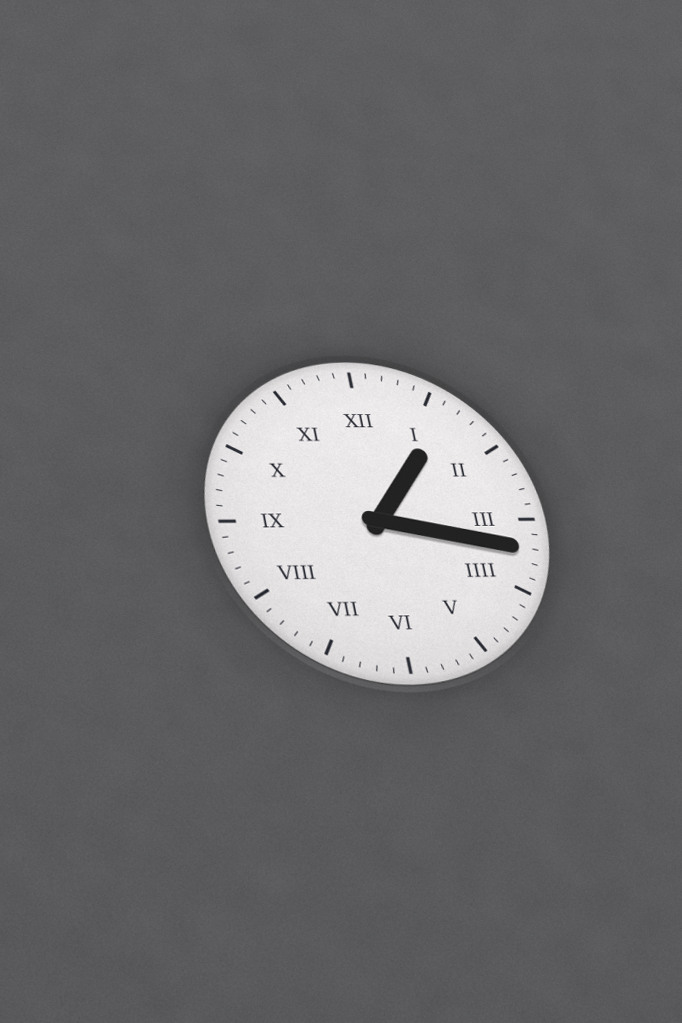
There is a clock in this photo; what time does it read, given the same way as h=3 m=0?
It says h=1 m=17
